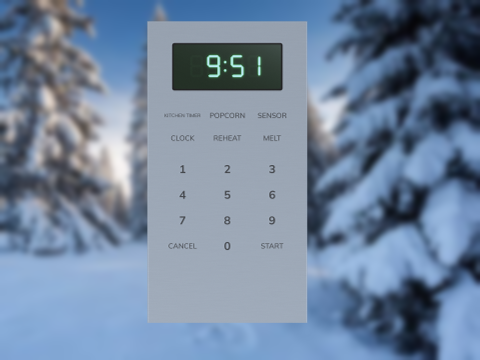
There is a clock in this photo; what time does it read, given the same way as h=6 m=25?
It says h=9 m=51
